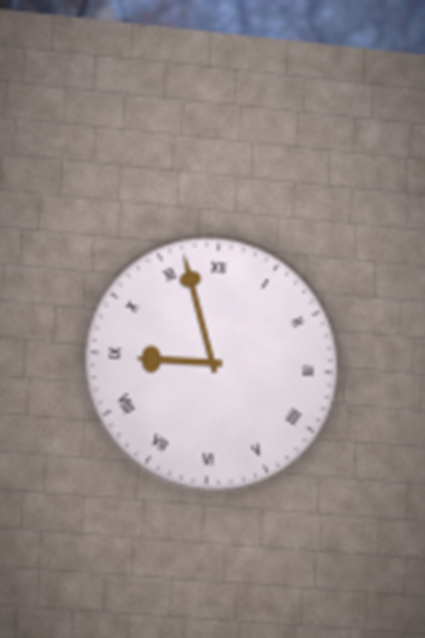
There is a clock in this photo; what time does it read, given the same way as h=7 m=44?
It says h=8 m=57
